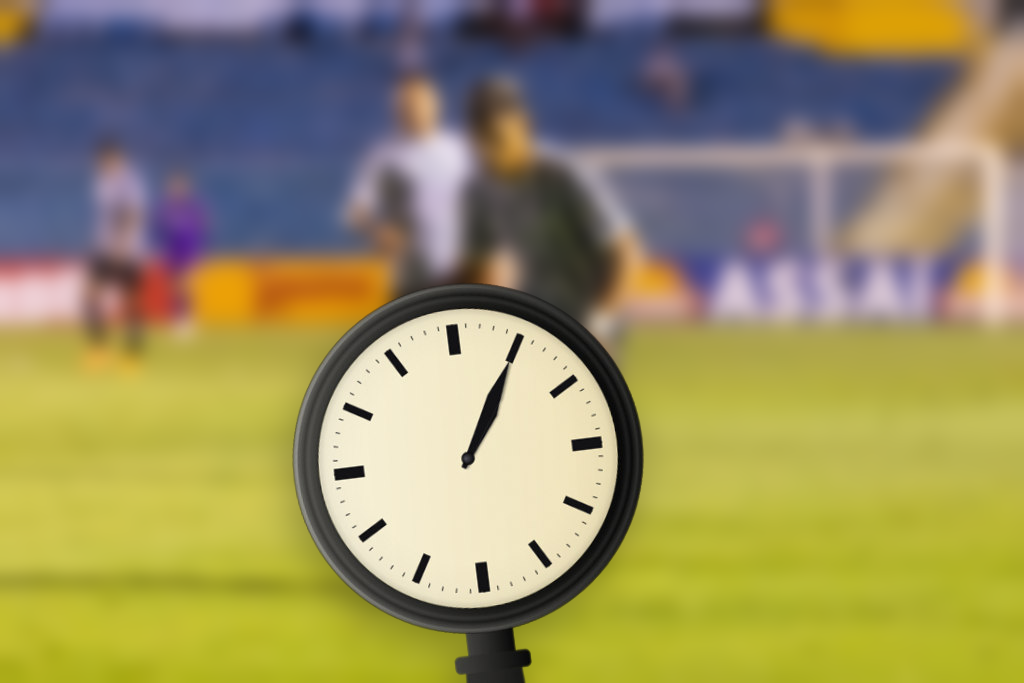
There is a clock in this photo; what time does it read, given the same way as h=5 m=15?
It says h=1 m=5
